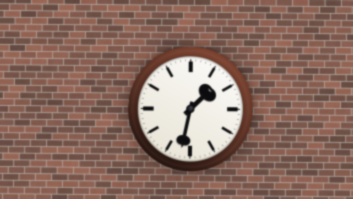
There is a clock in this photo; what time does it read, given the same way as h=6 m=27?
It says h=1 m=32
